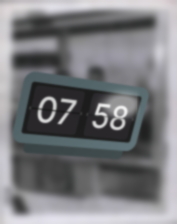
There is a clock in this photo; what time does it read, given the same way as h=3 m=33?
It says h=7 m=58
